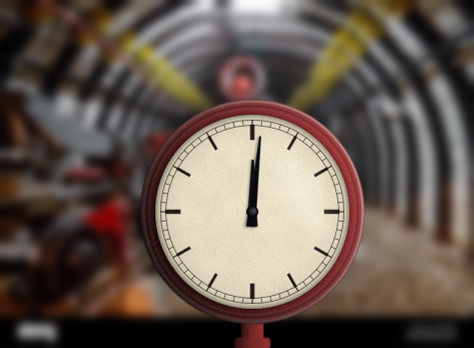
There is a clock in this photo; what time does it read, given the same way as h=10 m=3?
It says h=12 m=1
